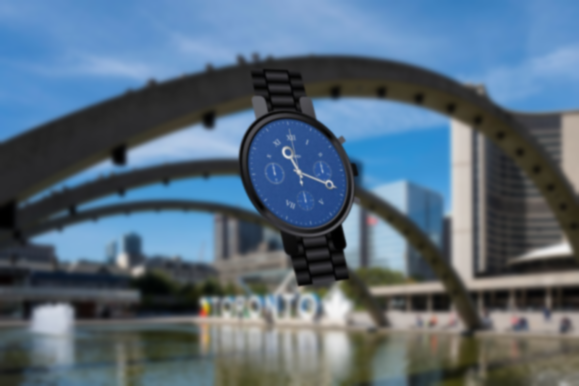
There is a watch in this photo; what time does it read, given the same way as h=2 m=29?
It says h=11 m=19
